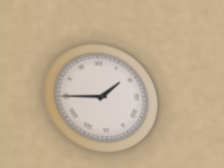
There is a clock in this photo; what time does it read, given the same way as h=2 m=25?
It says h=1 m=45
